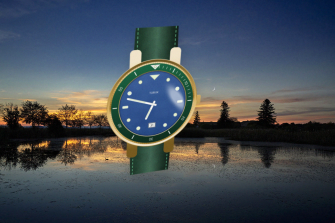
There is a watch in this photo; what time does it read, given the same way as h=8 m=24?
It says h=6 m=48
